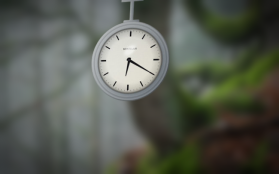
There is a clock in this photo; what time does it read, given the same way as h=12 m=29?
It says h=6 m=20
